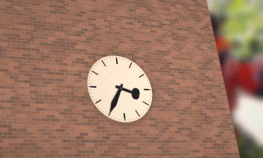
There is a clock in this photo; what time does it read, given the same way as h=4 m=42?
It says h=3 m=35
